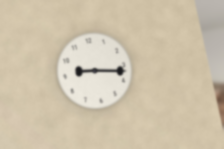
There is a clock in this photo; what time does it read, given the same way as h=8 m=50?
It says h=9 m=17
